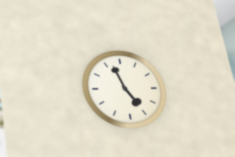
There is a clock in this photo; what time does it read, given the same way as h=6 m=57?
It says h=4 m=57
